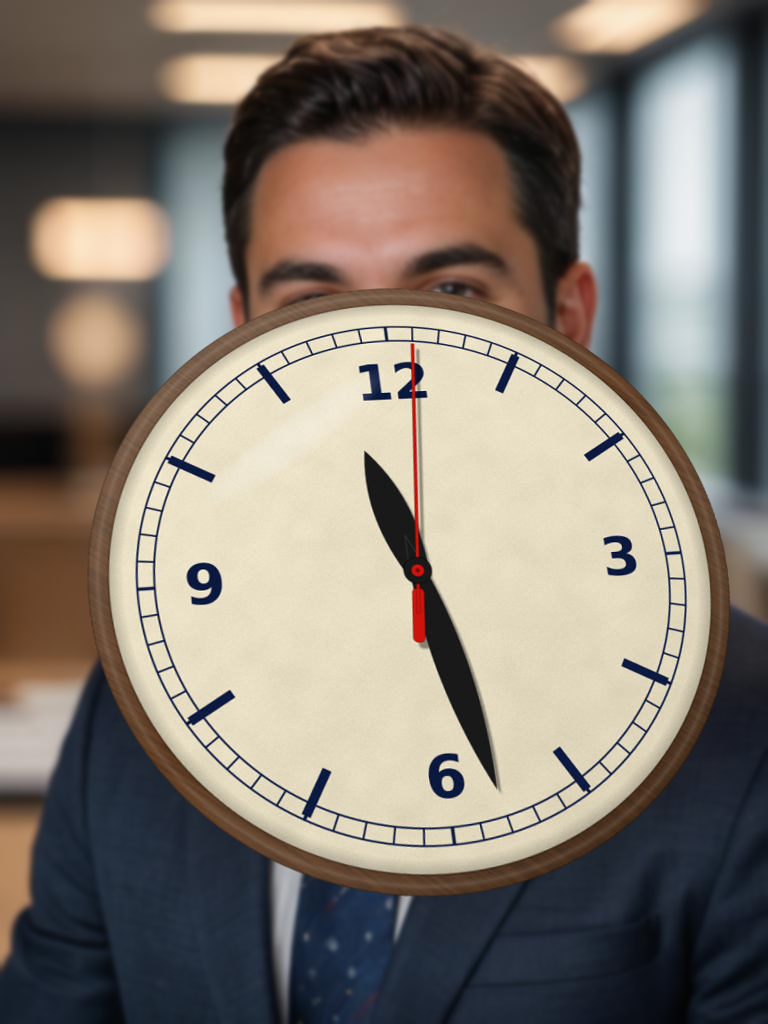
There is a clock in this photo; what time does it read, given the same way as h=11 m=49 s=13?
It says h=11 m=28 s=1
